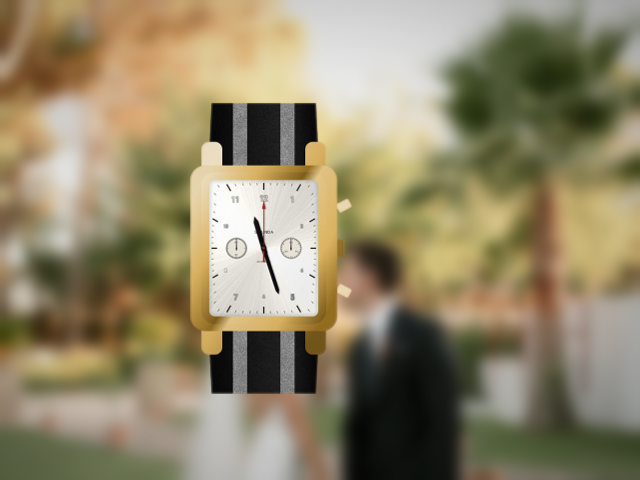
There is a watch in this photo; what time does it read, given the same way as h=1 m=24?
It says h=11 m=27
